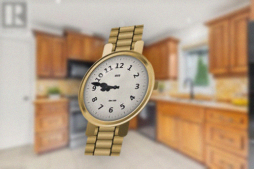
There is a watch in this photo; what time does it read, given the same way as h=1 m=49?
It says h=8 m=47
